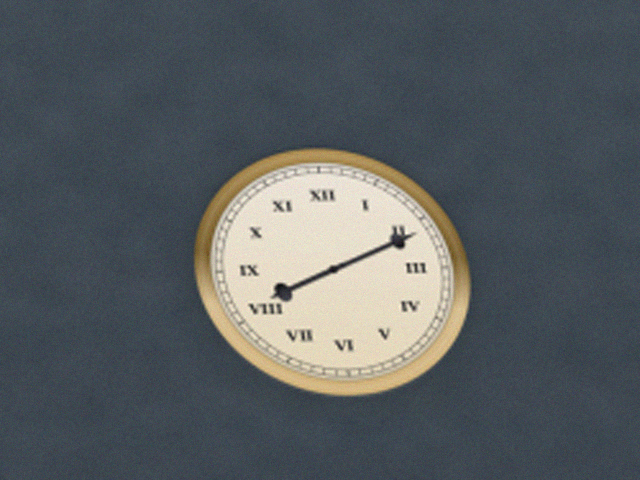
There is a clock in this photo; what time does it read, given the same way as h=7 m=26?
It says h=8 m=11
